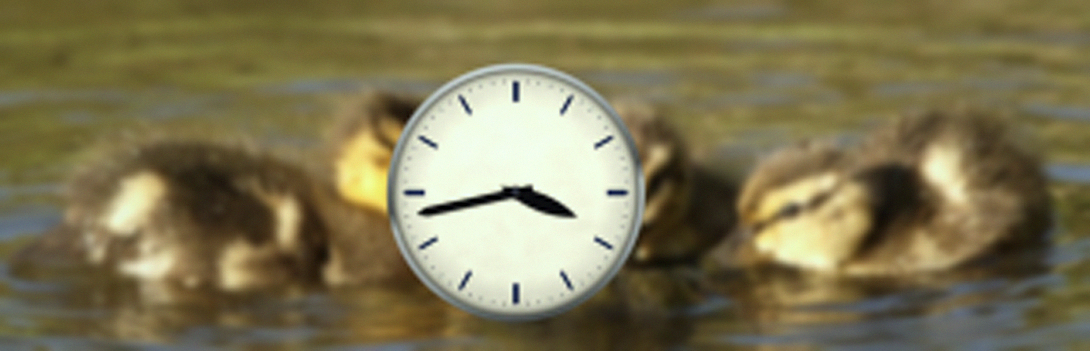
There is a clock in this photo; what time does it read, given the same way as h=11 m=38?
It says h=3 m=43
